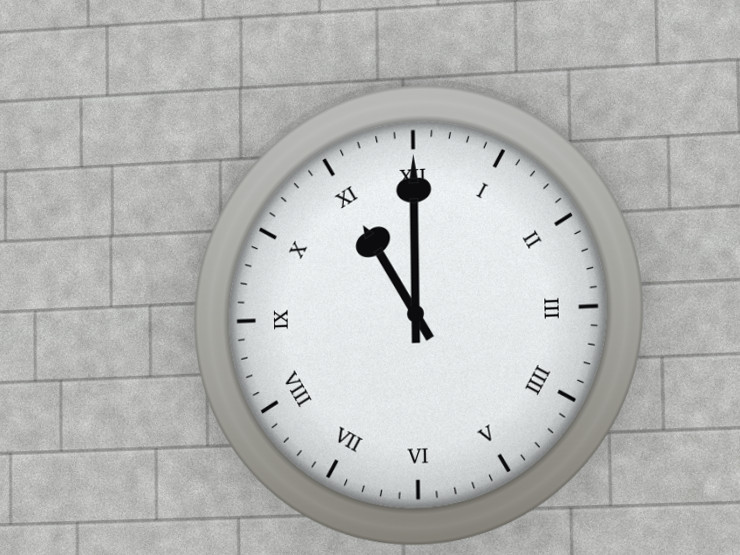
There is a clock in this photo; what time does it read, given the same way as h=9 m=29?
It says h=11 m=0
